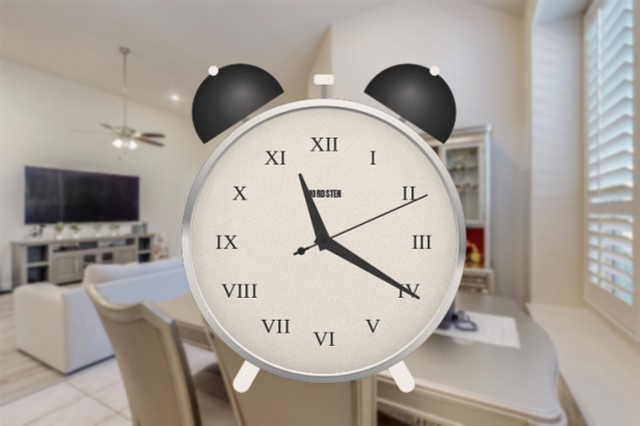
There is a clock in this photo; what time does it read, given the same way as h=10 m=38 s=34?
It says h=11 m=20 s=11
